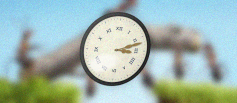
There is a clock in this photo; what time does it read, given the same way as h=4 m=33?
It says h=3 m=12
